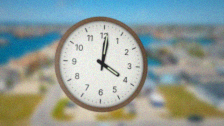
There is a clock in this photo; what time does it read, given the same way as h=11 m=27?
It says h=4 m=1
